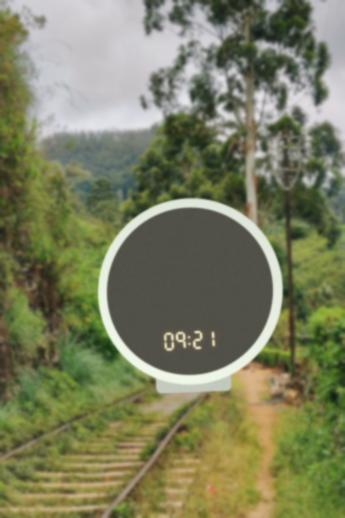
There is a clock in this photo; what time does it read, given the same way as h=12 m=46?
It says h=9 m=21
